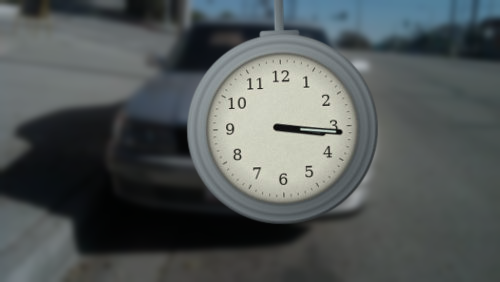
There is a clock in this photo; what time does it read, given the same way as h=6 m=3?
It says h=3 m=16
